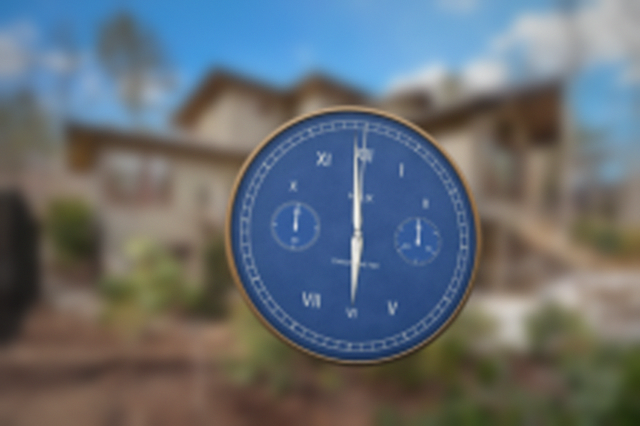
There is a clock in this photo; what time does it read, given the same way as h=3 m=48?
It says h=5 m=59
